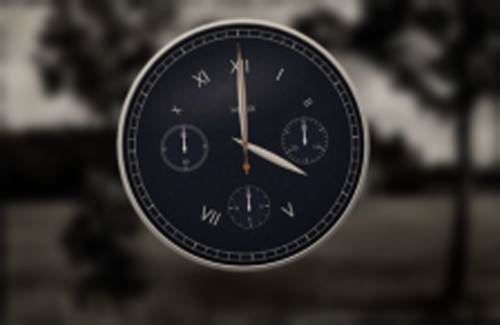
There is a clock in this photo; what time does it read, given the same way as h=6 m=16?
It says h=4 m=0
